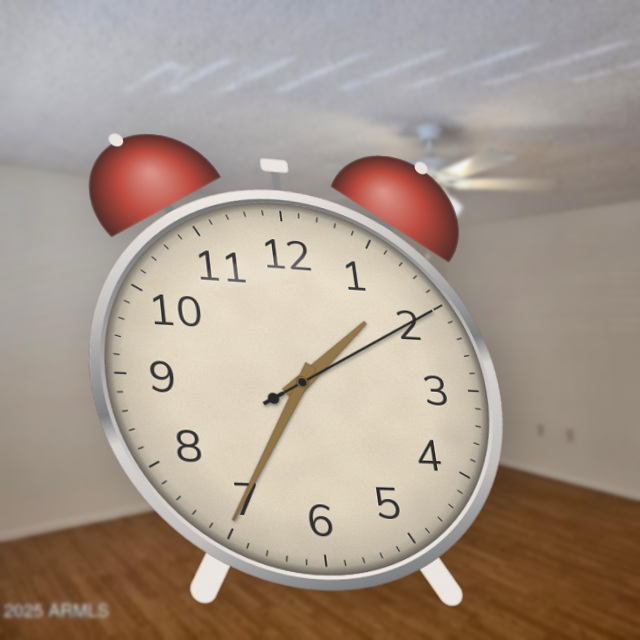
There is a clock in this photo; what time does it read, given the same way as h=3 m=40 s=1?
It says h=1 m=35 s=10
